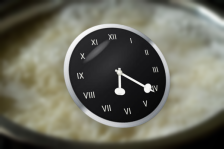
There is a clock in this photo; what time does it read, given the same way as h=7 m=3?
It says h=6 m=21
